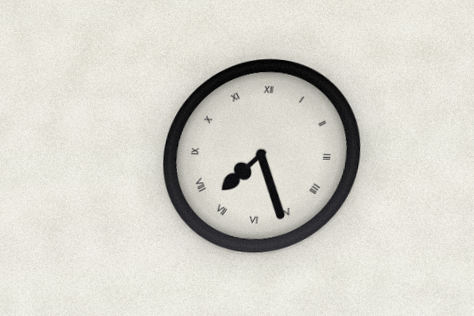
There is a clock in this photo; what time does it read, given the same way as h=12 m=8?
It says h=7 m=26
